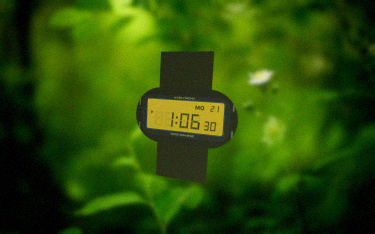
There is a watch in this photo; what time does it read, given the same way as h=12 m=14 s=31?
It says h=1 m=6 s=30
